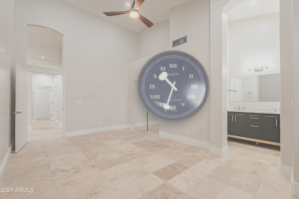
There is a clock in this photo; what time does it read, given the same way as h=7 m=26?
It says h=10 m=33
